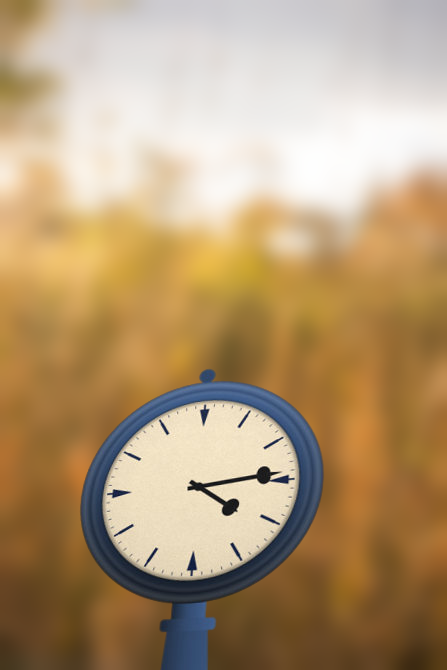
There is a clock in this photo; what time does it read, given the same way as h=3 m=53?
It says h=4 m=14
